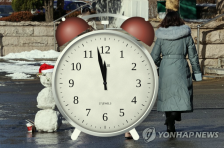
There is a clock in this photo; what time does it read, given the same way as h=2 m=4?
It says h=11 m=58
